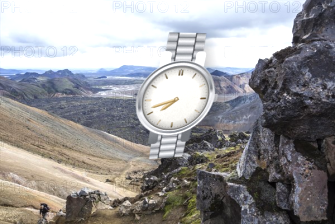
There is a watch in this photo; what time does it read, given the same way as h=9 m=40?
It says h=7 m=42
